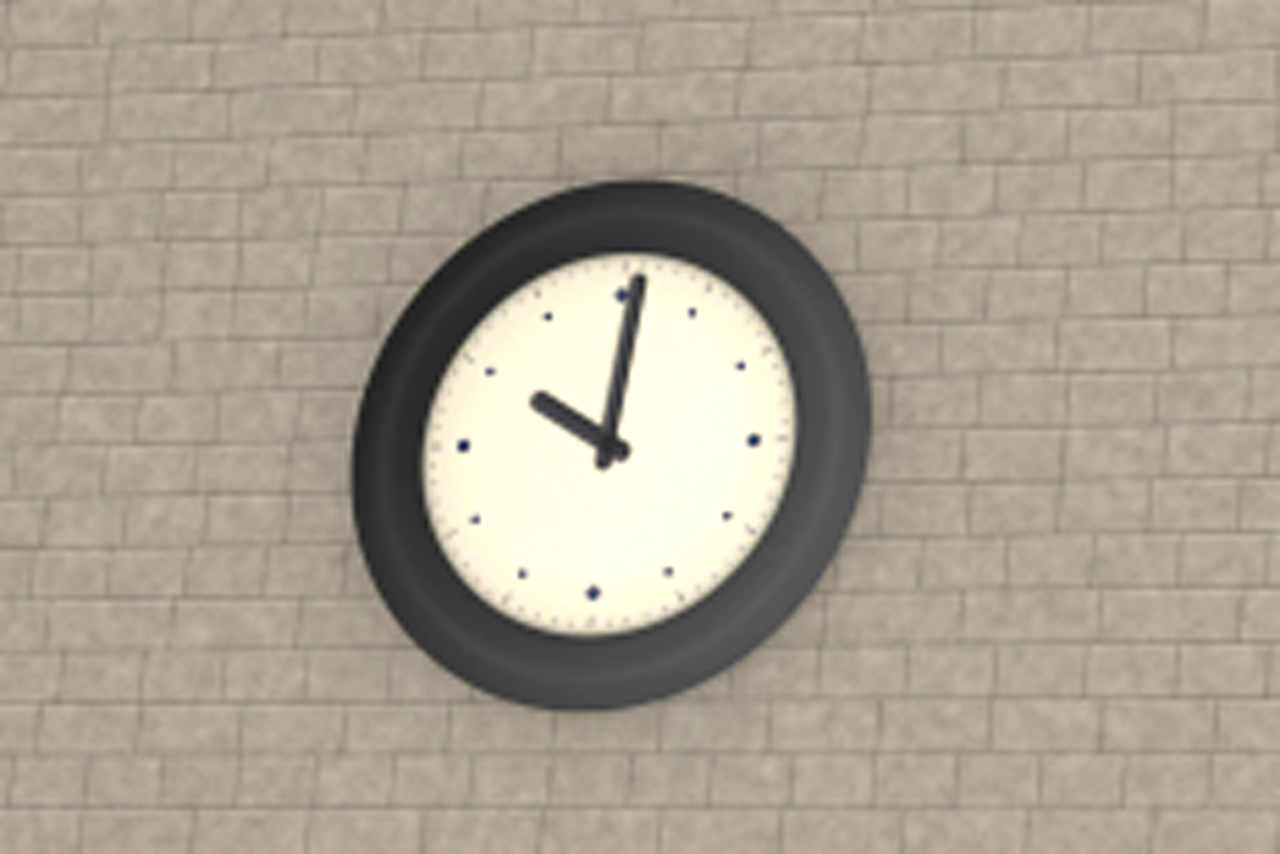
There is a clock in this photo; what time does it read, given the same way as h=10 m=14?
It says h=10 m=1
